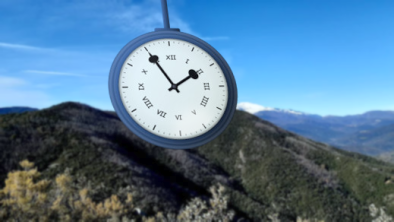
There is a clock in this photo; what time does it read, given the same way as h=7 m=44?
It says h=1 m=55
